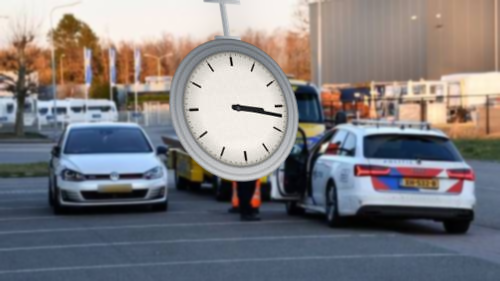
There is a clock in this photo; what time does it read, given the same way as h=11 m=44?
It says h=3 m=17
